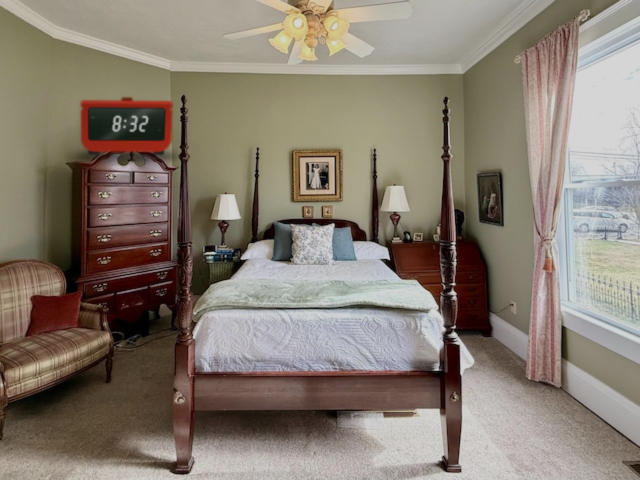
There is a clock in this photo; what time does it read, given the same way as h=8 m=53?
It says h=8 m=32
